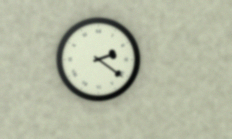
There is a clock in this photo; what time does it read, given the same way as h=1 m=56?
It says h=2 m=21
